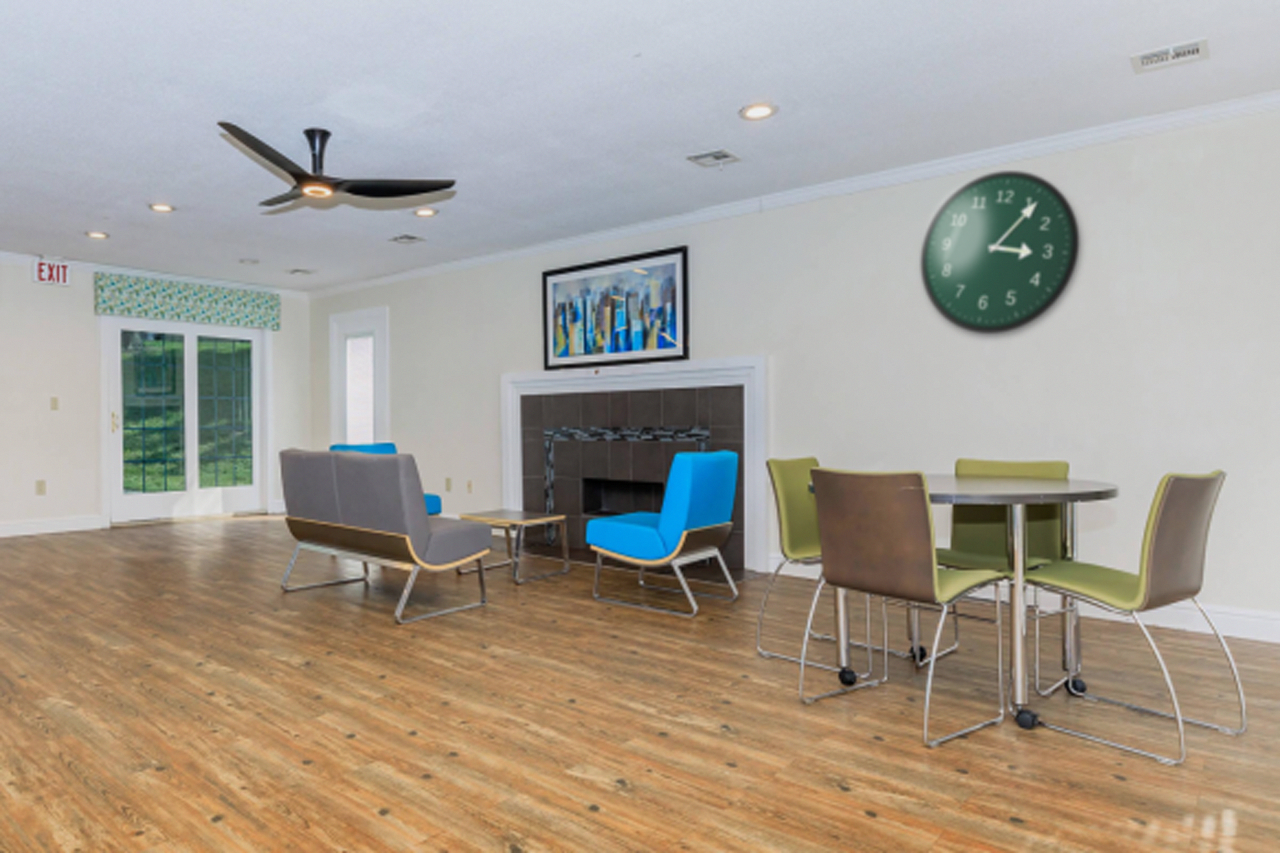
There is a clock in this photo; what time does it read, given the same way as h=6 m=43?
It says h=3 m=6
